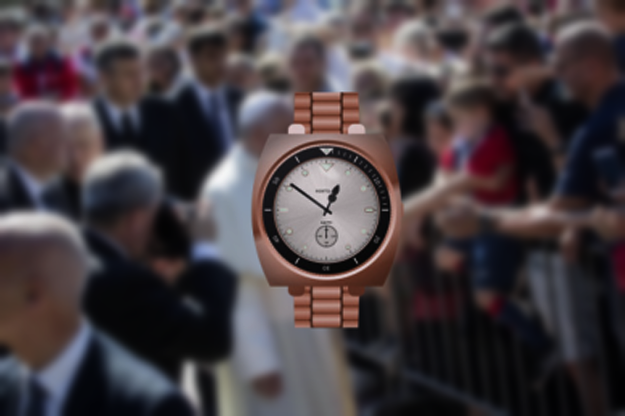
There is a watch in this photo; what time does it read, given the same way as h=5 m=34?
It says h=12 m=51
